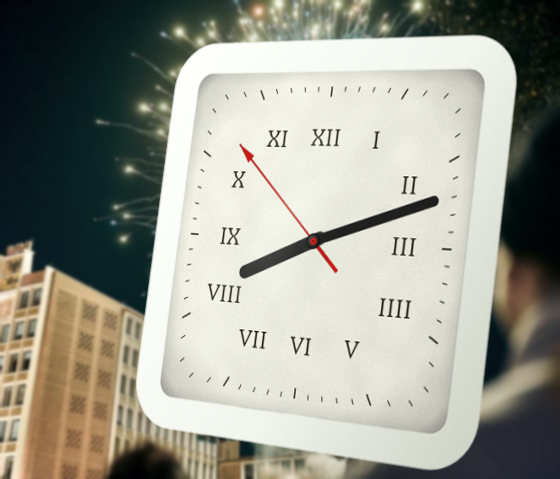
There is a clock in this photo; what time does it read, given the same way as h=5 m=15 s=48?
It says h=8 m=11 s=52
